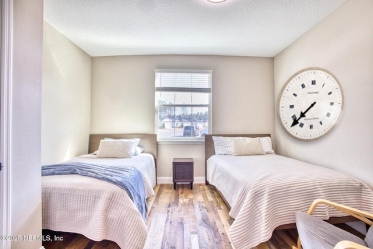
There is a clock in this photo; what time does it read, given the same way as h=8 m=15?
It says h=7 m=38
